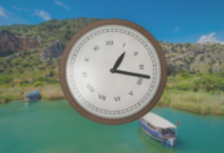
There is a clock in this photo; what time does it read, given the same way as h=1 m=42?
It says h=1 m=18
